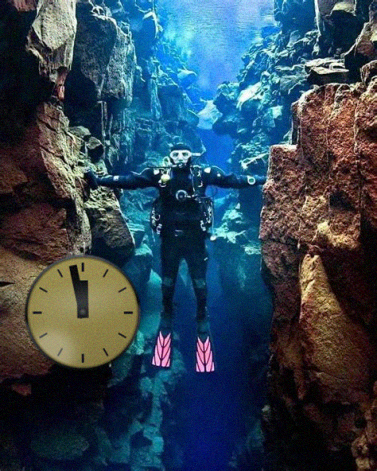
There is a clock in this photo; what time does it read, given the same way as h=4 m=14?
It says h=11 m=58
